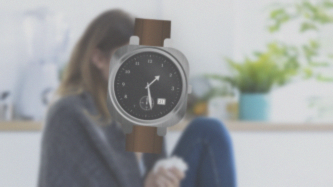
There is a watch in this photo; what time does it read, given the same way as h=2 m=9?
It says h=1 m=28
